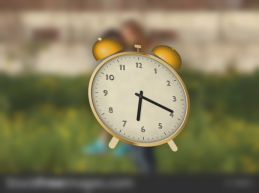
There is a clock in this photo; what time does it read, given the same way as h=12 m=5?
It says h=6 m=19
